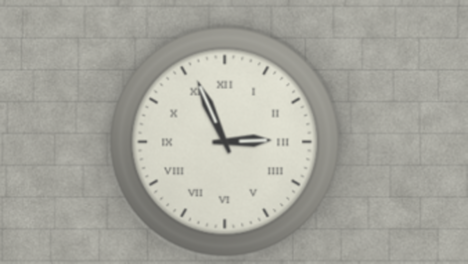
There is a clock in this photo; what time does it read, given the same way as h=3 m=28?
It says h=2 m=56
